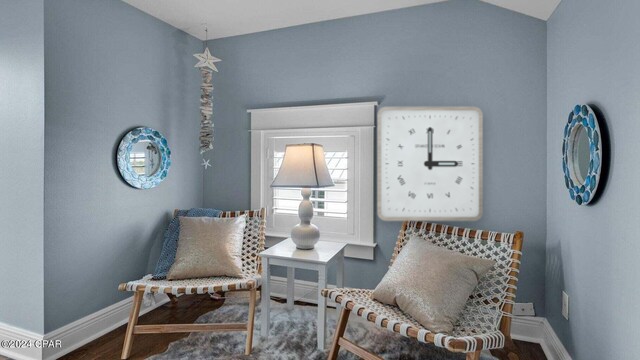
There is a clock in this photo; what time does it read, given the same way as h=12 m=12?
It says h=3 m=0
